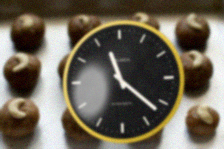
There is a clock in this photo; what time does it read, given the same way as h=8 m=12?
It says h=11 m=22
